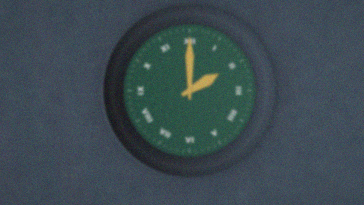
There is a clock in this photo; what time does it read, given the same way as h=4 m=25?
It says h=2 m=0
